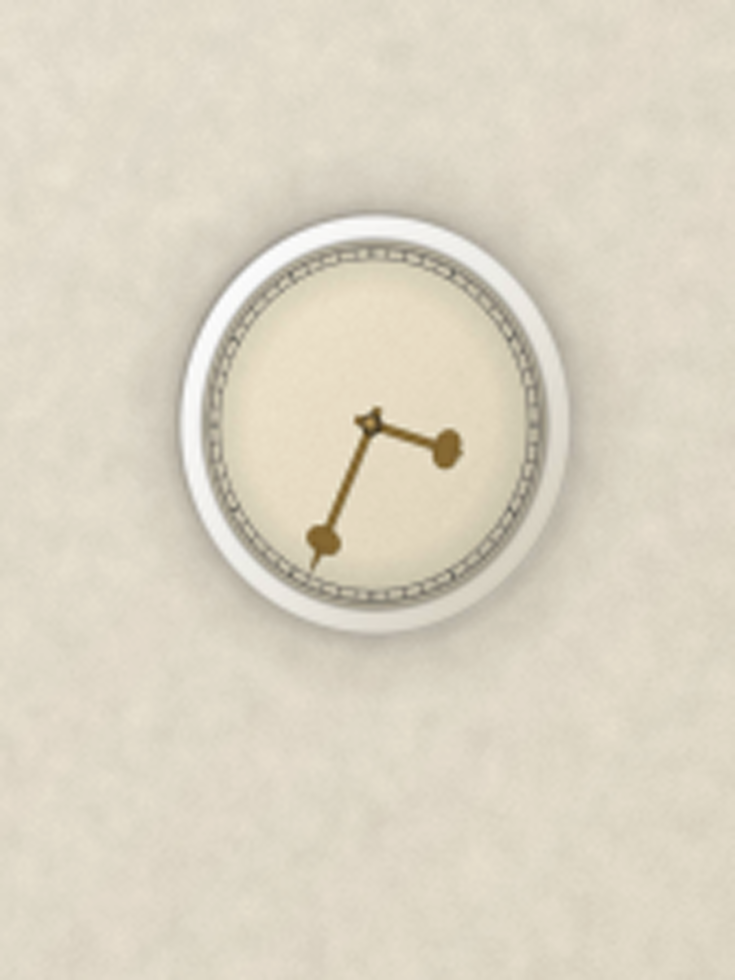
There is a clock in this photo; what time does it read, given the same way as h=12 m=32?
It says h=3 m=34
